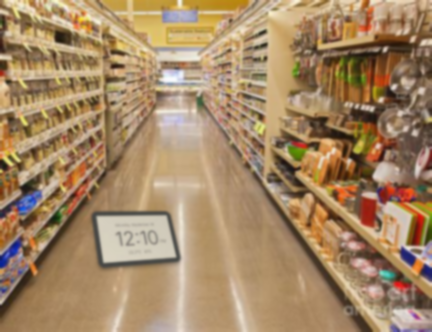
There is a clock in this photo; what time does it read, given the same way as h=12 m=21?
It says h=12 m=10
